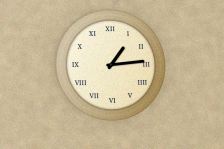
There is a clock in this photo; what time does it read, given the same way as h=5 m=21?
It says h=1 m=14
